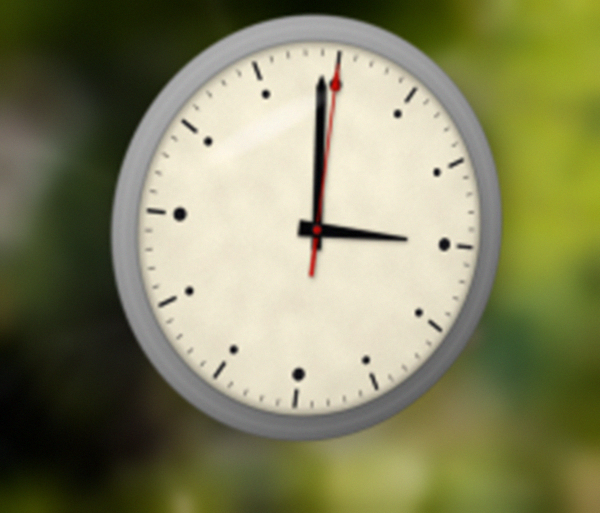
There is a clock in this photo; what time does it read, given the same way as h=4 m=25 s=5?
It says h=2 m=59 s=0
